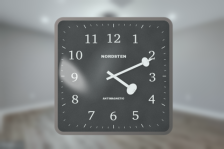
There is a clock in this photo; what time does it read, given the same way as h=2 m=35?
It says h=4 m=11
